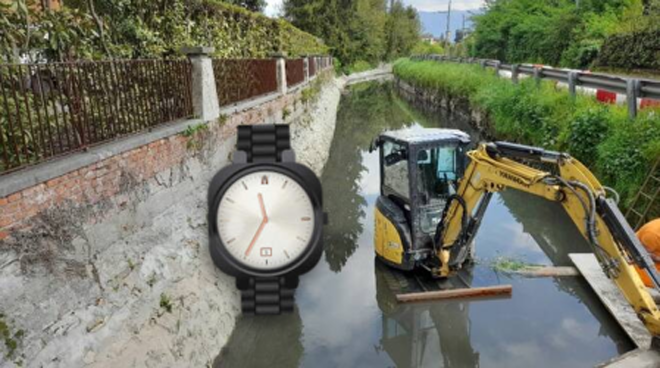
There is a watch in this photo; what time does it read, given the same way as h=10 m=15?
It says h=11 m=35
